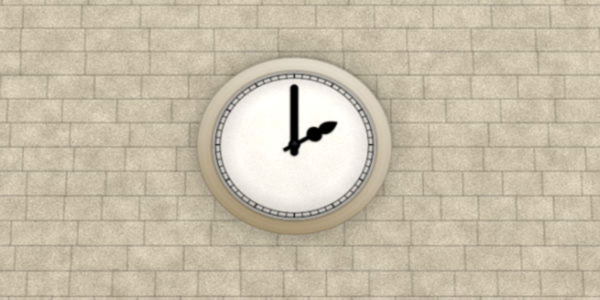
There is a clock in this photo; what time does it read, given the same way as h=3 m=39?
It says h=2 m=0
